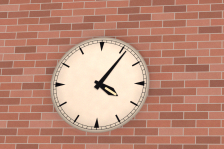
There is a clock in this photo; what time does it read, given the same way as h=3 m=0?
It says h=4 m=6
